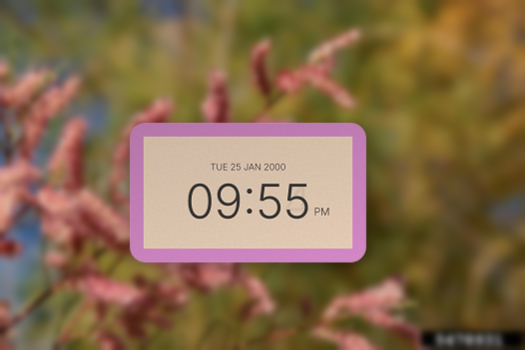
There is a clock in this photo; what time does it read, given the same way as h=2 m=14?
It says h=9 m=55
